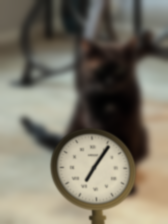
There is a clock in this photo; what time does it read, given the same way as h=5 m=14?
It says h=7 m=6
